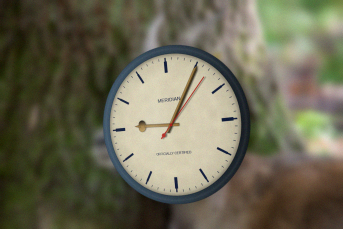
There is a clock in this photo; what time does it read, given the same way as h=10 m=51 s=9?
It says h=9 m=5 s=7
